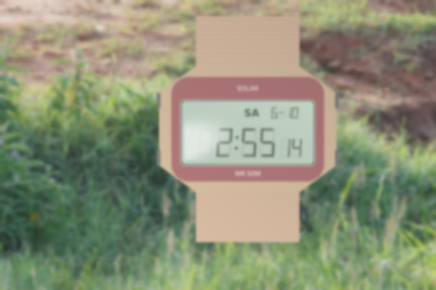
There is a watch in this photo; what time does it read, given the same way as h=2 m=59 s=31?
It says h=2 m=55 s=14
